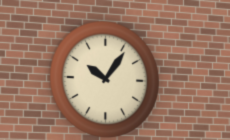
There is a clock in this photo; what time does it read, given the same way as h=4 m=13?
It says h=10 m=6
